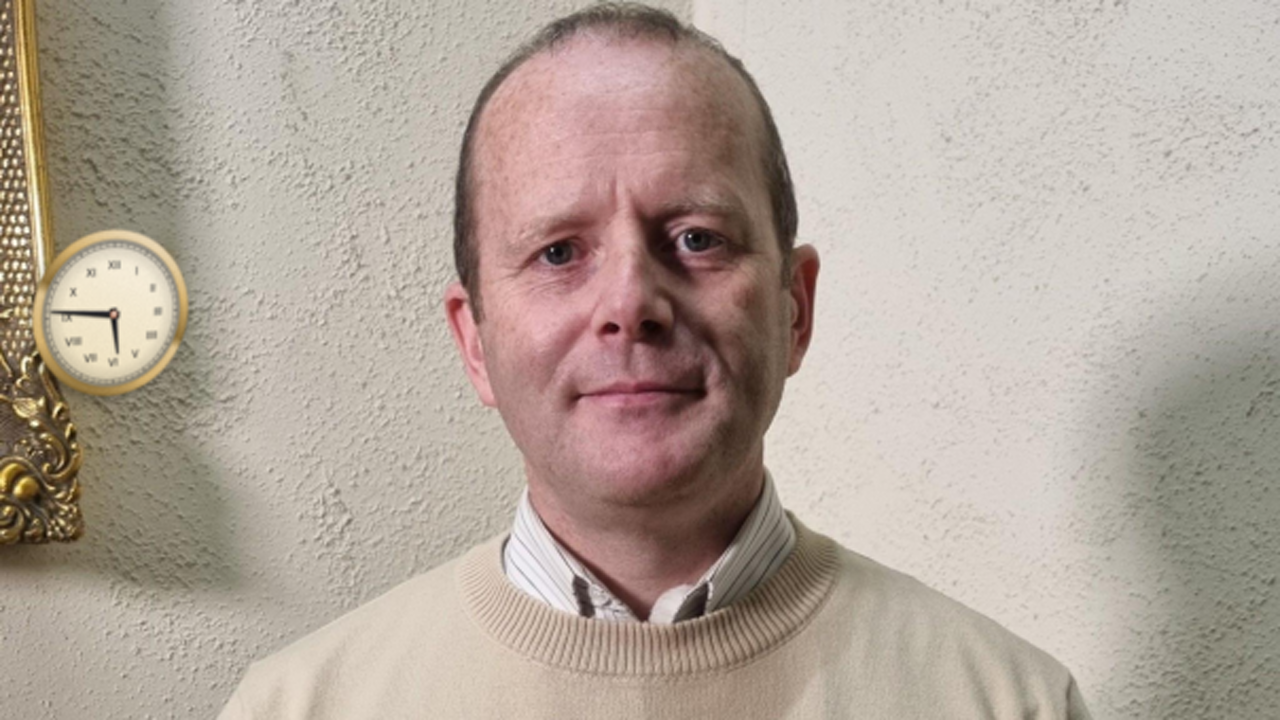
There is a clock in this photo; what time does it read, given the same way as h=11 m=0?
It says h=5 m=46
